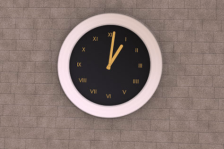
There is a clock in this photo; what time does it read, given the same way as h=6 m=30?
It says h=1 m=1
